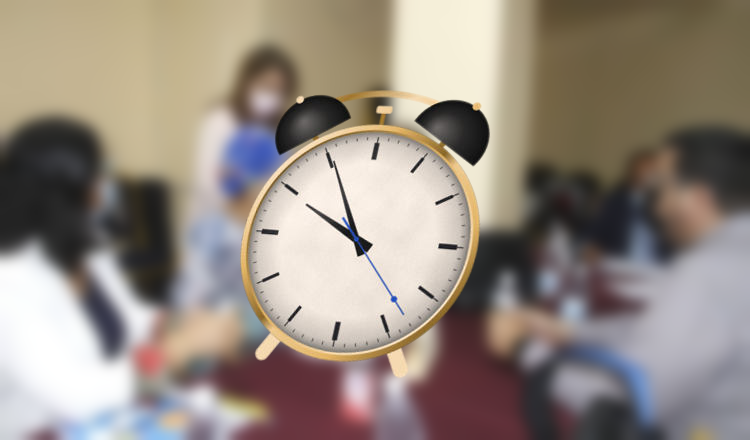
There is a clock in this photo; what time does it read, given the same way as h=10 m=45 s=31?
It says h=9 m=55 s=23
